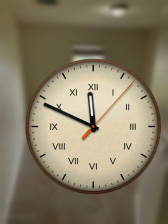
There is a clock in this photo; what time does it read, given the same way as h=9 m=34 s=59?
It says h=11 m=49 s=7
